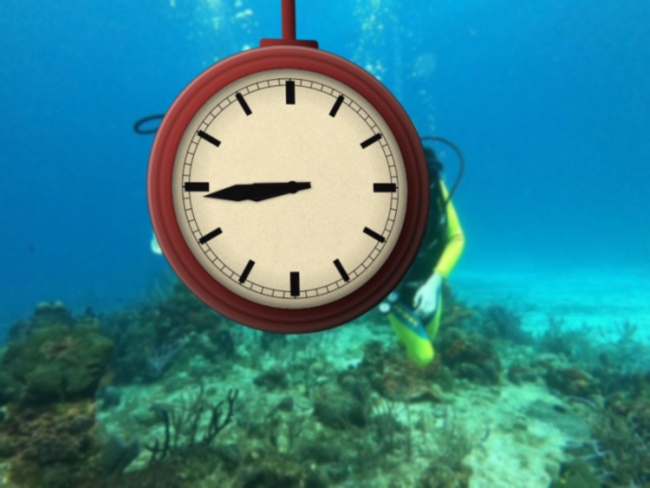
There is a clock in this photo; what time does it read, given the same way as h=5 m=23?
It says h=8 m=44
